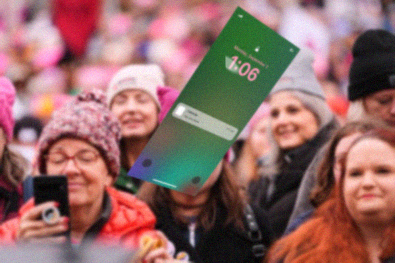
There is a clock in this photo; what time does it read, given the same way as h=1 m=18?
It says h=1 m=6
